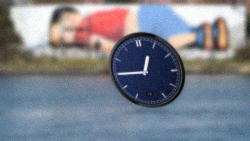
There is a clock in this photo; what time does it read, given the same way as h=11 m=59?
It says h=12 m=45
